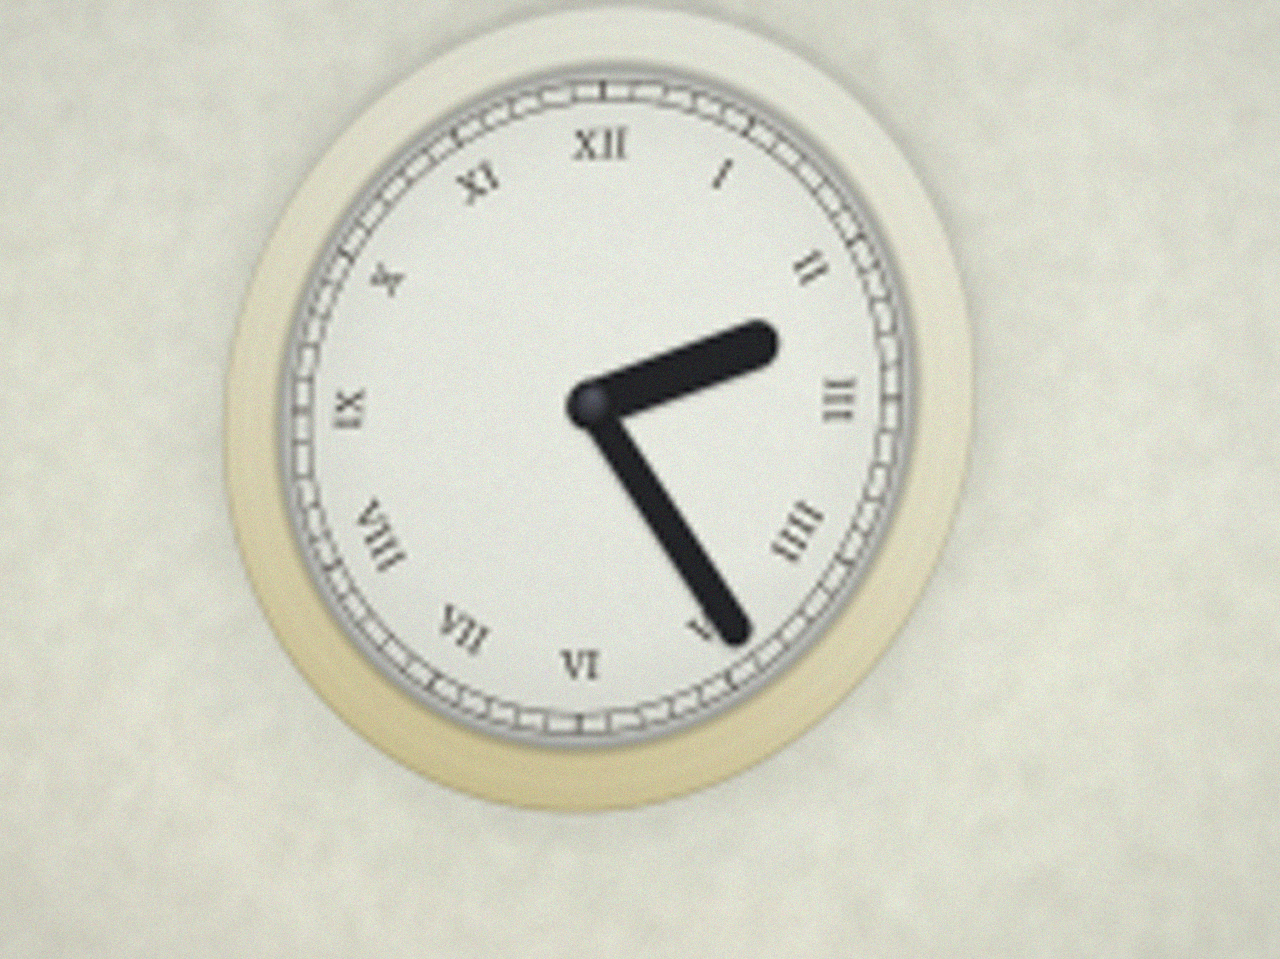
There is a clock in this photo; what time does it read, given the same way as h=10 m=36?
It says h=2 m=24
